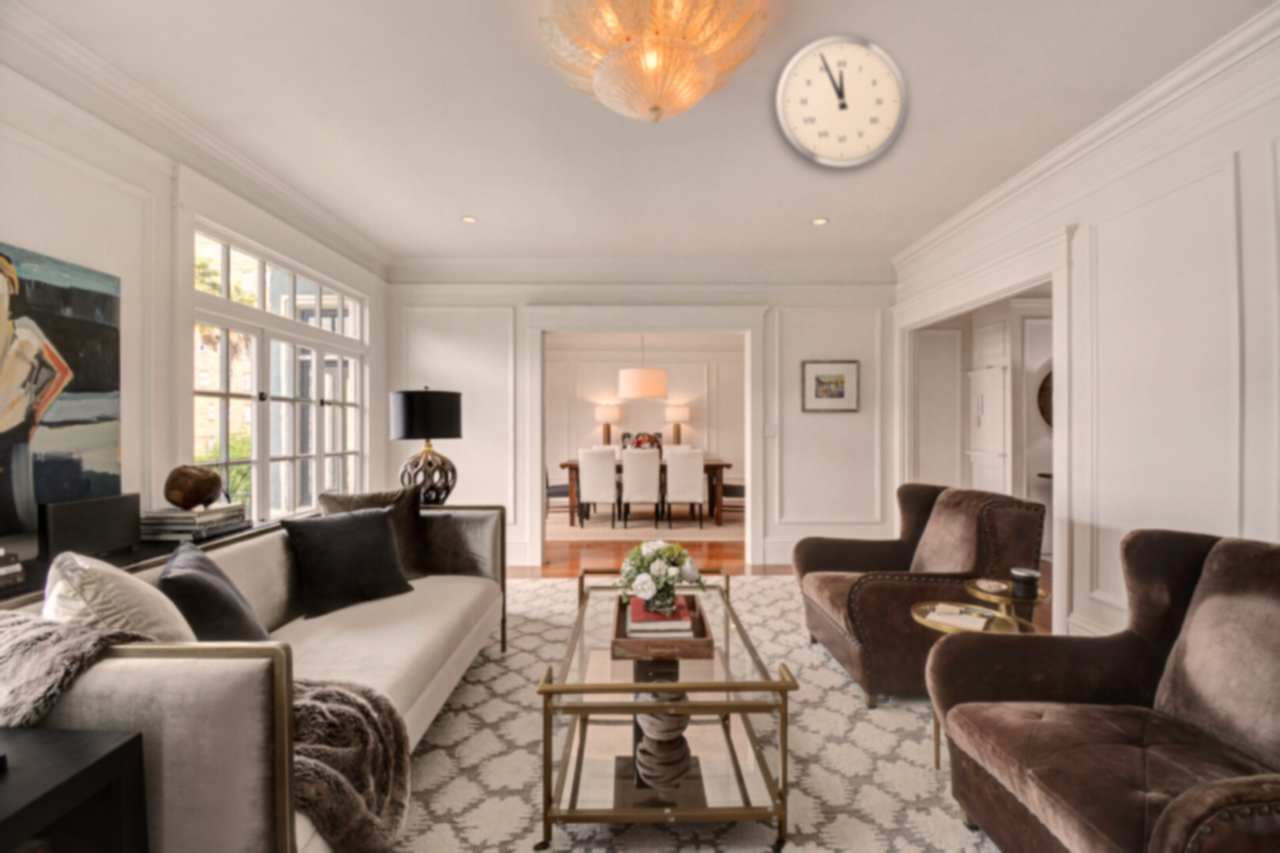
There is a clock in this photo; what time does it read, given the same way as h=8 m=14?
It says h=11 m=56
